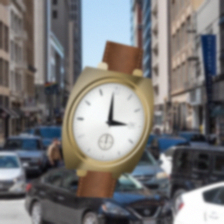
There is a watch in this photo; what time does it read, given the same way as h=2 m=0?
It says h=2 m=59
